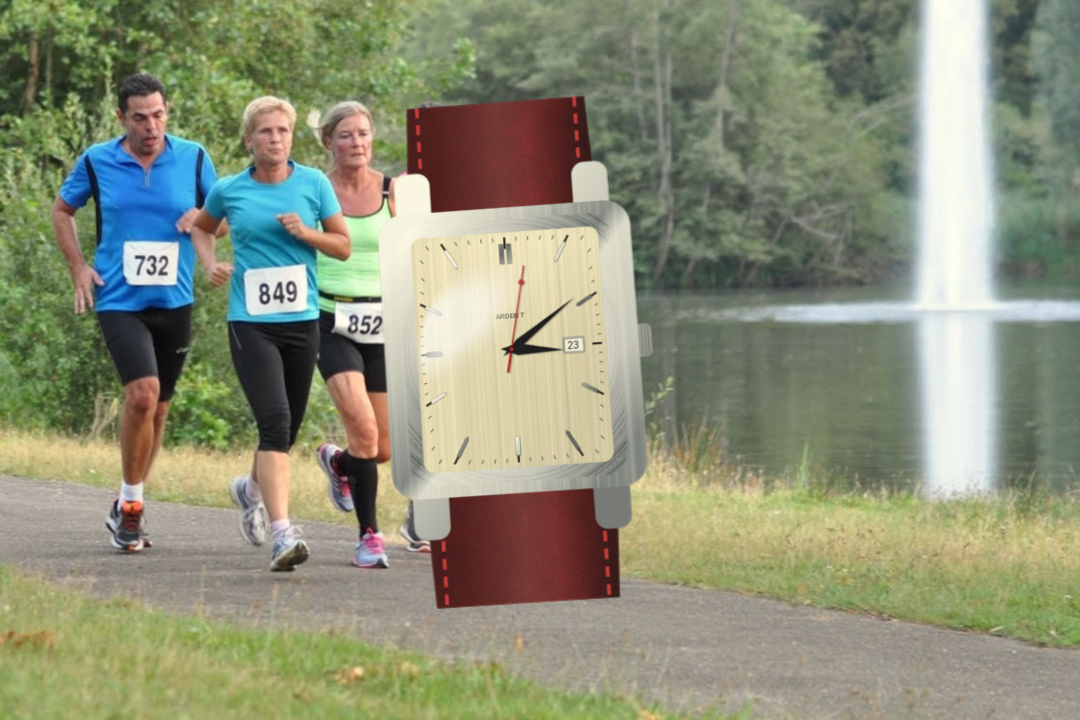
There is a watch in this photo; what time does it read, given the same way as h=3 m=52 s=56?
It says h=3 m=9 s=2
